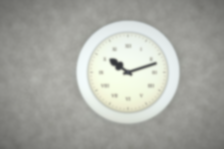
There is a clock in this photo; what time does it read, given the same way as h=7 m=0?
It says h=10 m=12
